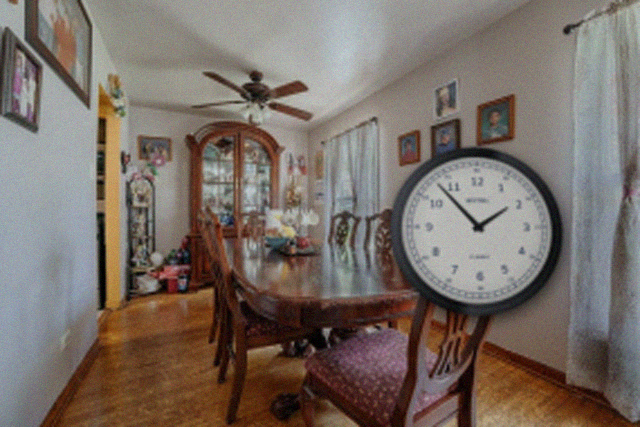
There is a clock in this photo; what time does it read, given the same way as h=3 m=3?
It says h=1 m=53
